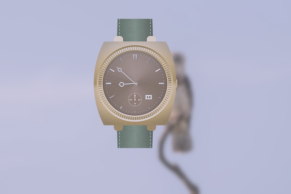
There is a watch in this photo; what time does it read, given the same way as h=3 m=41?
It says h=8 m=52
